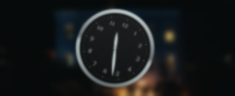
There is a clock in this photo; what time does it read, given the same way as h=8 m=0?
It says h=11 m=27
